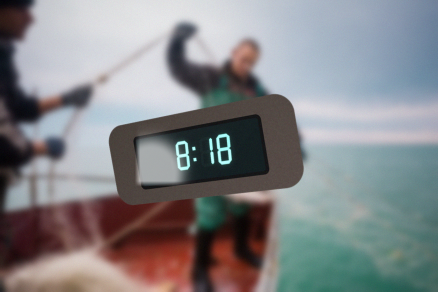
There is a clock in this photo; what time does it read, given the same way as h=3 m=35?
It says h=8 m=18
